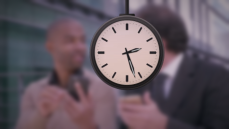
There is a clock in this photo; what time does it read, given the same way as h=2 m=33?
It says h=2 m=27
